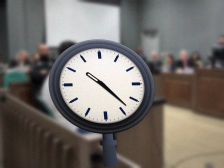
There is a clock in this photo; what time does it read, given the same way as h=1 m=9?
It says h=10 m=23
